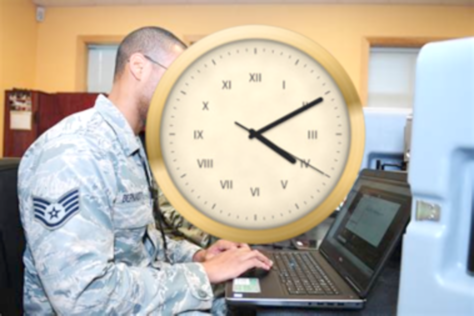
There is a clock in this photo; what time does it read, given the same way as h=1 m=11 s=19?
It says h=4 m=10 s=20
